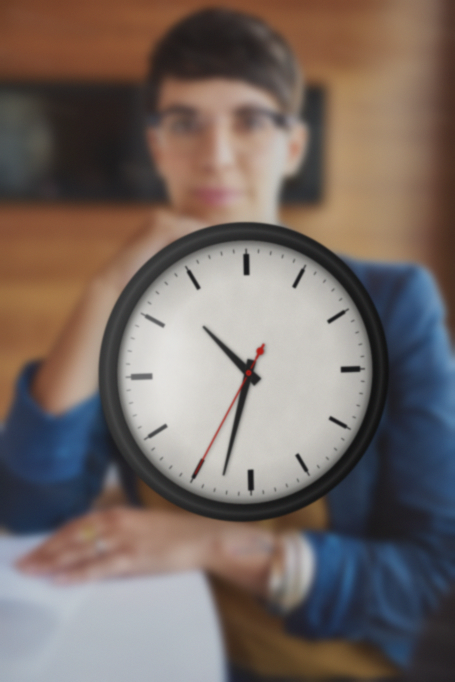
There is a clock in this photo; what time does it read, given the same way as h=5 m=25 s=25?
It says h=10 m=32 s=35
